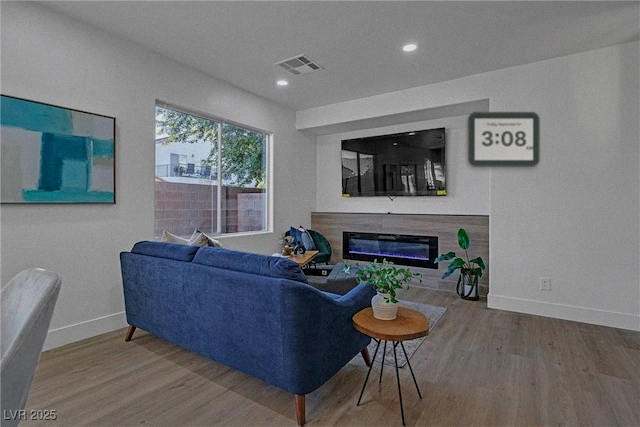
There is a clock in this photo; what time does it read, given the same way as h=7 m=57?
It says h=3 m=8
